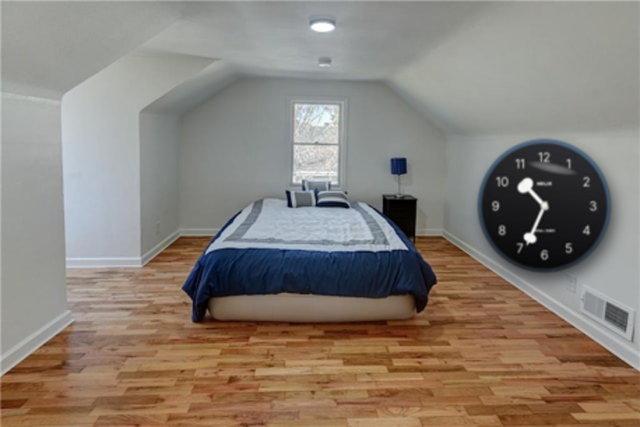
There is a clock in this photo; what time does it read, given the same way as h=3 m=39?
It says h=10 m=34
